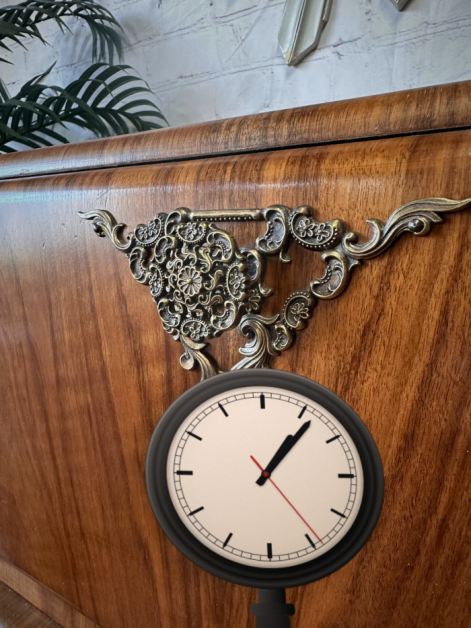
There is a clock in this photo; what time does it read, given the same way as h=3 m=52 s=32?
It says h=1 m=6 s=24
